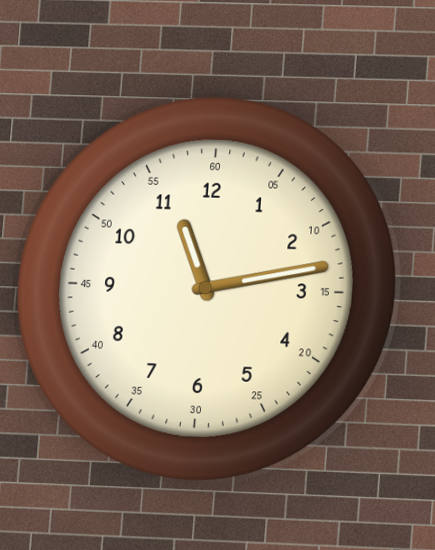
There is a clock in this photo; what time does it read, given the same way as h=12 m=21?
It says h=11 m=13
